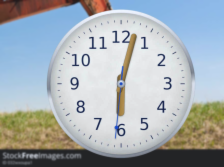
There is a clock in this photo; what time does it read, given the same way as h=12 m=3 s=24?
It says h=6 m=2 s=31
